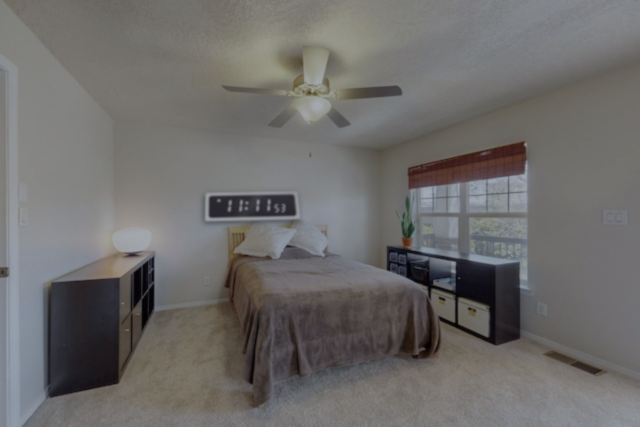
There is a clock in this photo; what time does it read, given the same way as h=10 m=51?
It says h=11 m=11
